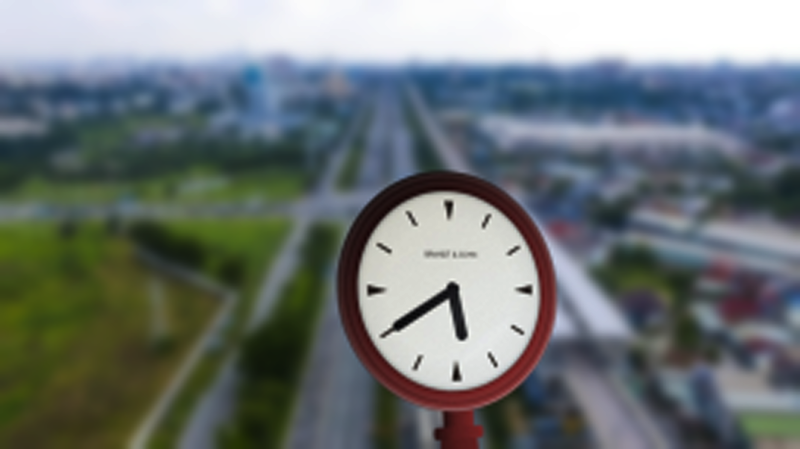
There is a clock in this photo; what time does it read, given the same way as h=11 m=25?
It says h=5 m=40
